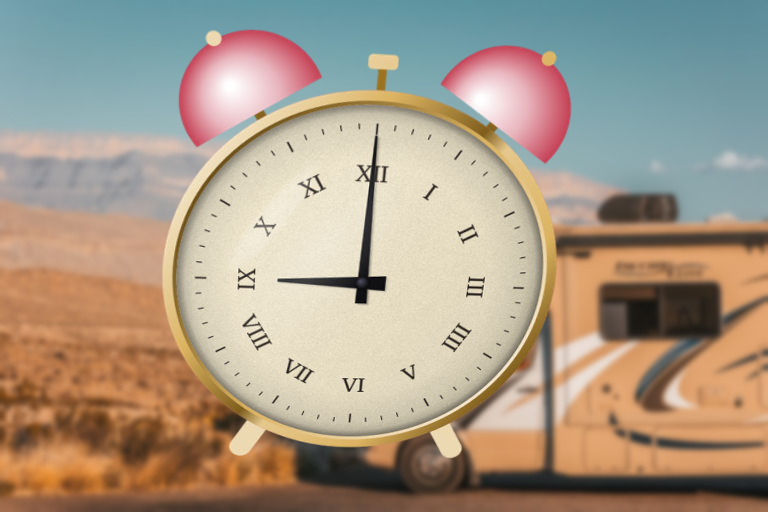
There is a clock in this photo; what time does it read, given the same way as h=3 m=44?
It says h=9 m=0
